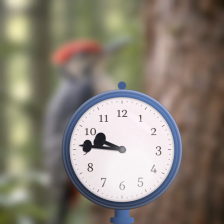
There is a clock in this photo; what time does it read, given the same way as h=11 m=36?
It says h=9 m=46
